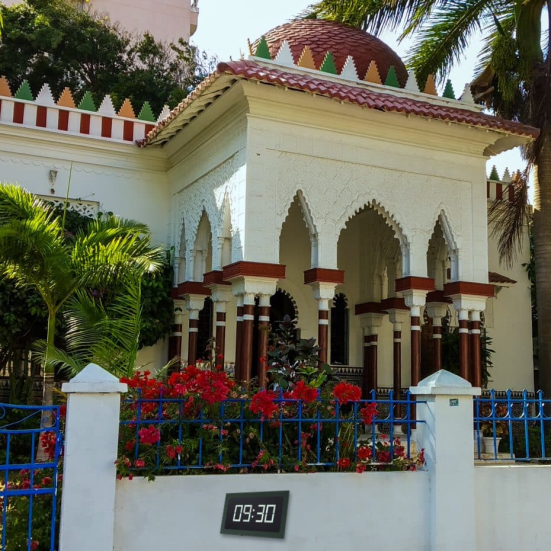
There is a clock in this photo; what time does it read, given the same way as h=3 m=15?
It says h=9 m=30
